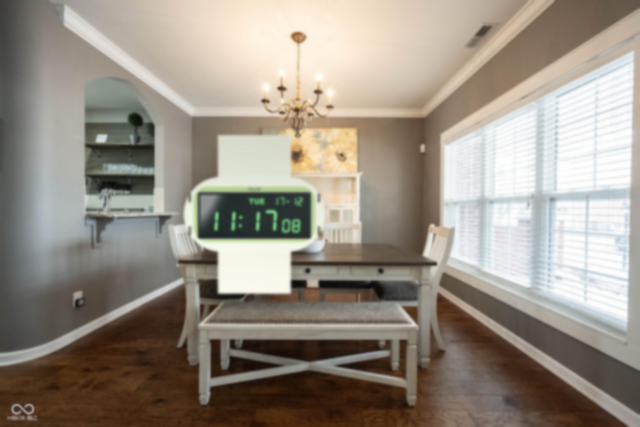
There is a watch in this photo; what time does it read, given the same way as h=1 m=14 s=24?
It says h=11 m=17 s=8
